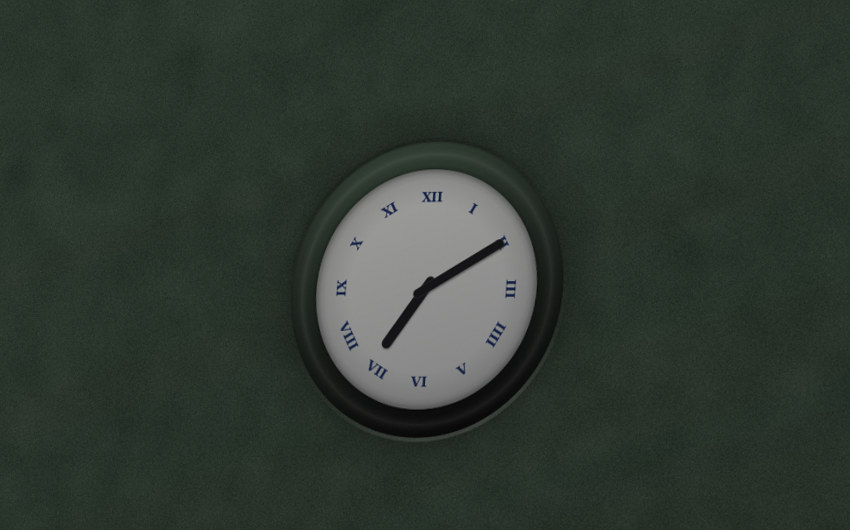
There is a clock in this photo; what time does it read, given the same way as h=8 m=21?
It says h=7 m=10
